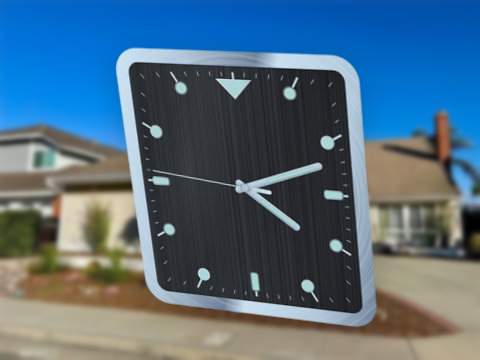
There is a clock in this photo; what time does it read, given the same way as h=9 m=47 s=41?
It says h=4 m=11 s=46
